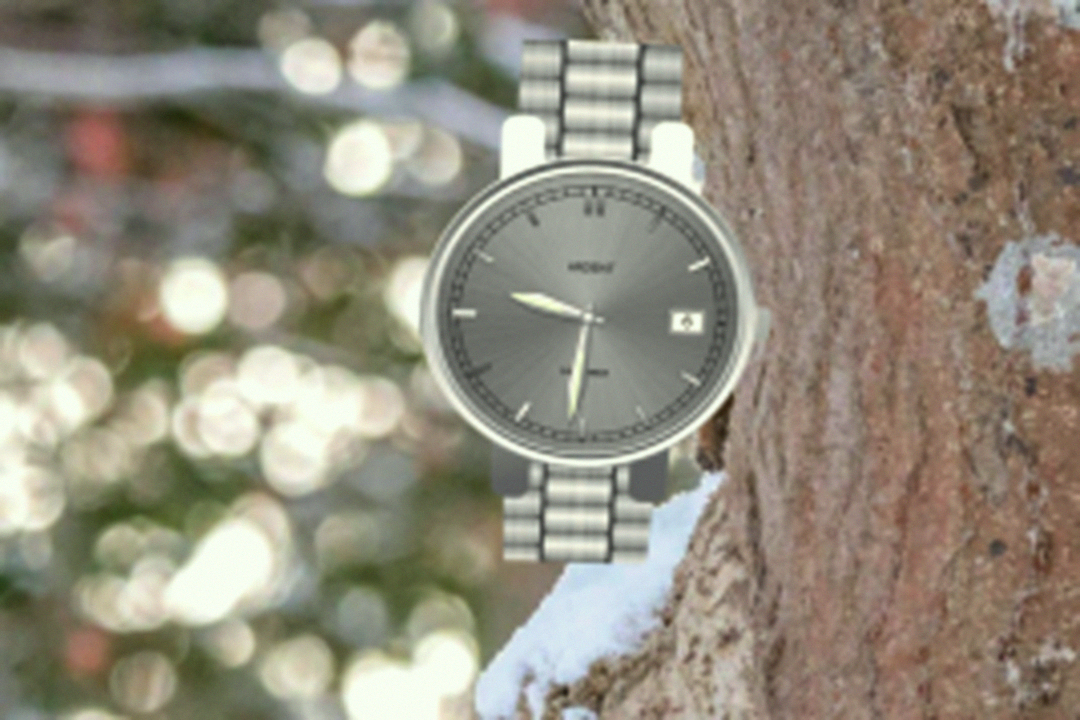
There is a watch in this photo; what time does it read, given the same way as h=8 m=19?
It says h=9 m=31
